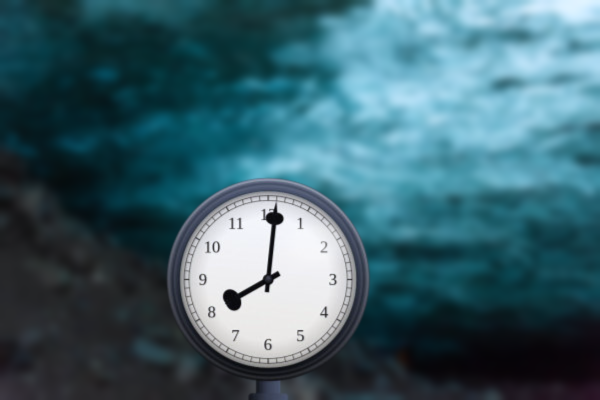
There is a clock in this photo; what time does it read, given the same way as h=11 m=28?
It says h=8 m=1
